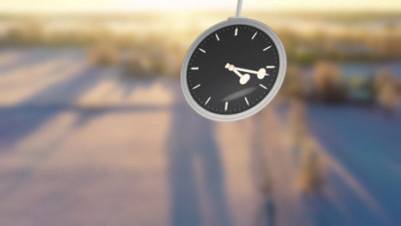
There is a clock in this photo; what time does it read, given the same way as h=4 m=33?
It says h=4 m=17
